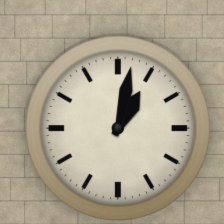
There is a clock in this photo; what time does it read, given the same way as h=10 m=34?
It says h=1 m=2
